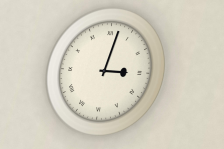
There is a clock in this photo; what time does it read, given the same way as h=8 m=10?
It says h=3 m=2
